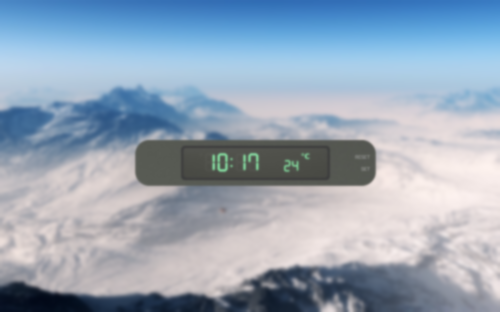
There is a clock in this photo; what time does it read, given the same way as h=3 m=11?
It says h=10 m=17
